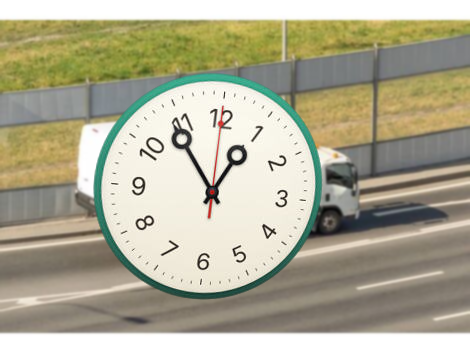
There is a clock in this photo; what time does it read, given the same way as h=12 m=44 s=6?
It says h=12 m=54 s=0
